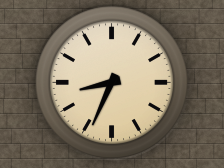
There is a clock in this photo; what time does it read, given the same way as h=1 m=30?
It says h=8 m=34
